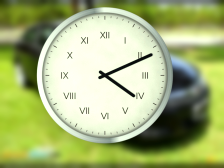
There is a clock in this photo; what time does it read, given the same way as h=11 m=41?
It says h=4 m=11
